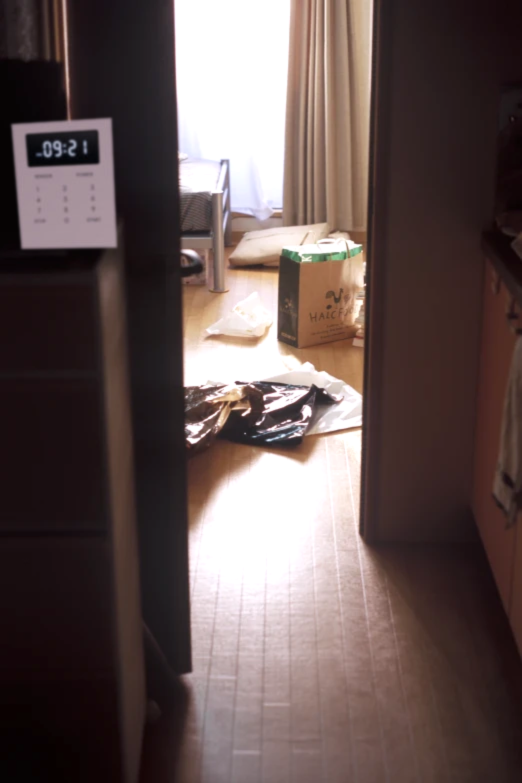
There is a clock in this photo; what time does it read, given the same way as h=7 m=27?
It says h=9 m=21
